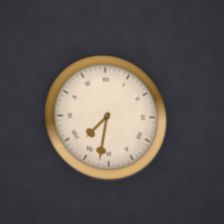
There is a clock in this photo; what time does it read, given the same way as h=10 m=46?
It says h=7 m=32
